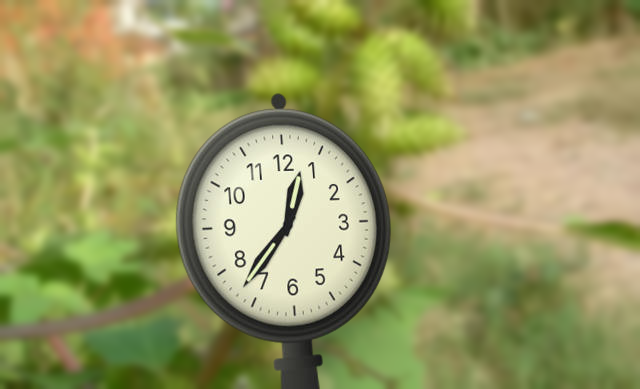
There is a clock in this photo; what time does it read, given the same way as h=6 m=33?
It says h=12 m=37
